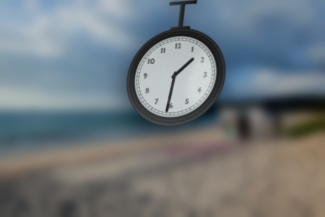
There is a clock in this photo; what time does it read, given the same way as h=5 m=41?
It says h=1 m=31
